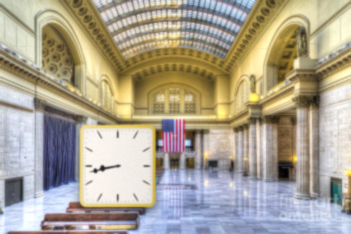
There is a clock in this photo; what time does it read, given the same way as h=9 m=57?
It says h=8 m=43
